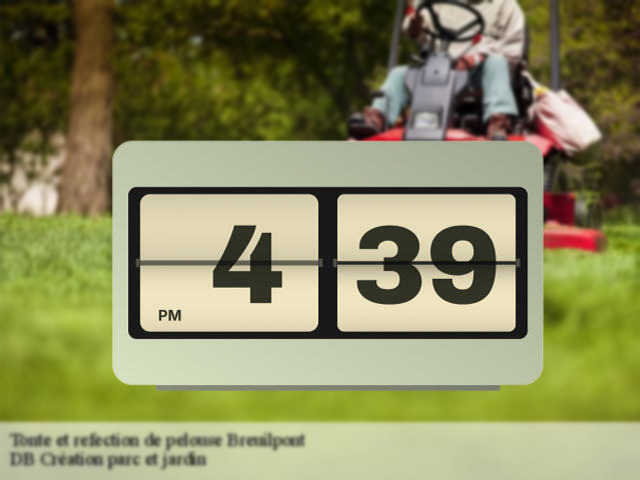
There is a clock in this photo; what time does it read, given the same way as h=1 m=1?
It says h=4 m=39
